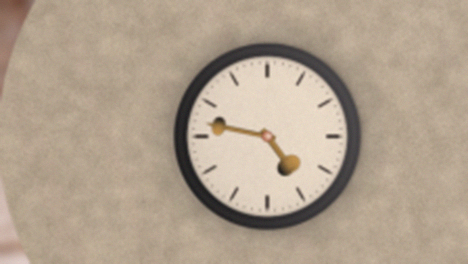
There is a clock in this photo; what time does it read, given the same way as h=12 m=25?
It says h=4 m=47
